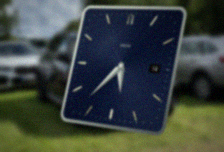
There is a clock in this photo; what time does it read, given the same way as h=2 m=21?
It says h=5 m=37
